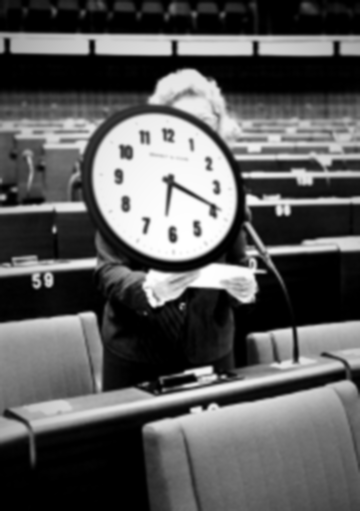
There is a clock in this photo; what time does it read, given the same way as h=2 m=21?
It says h=6 m=19
